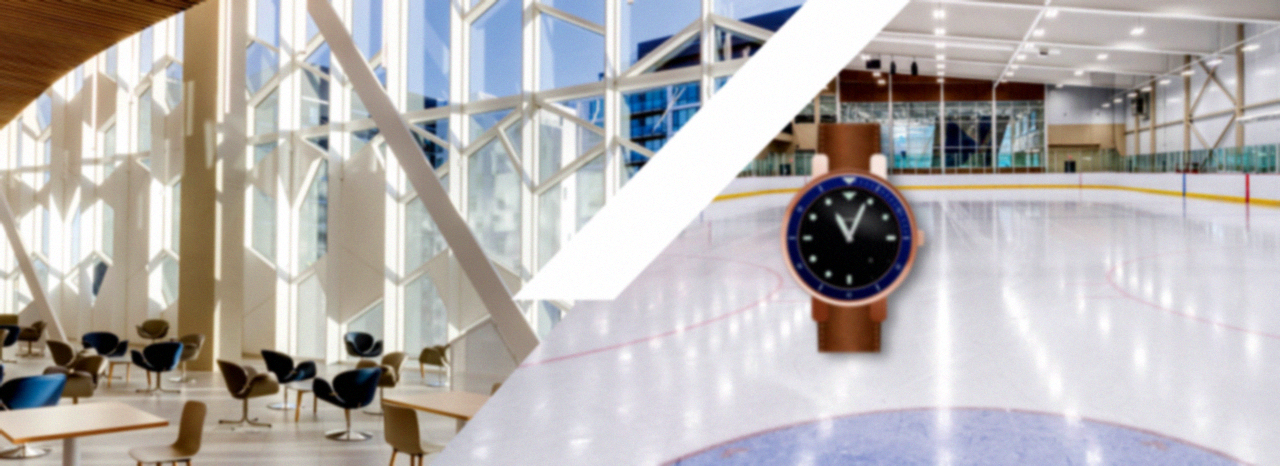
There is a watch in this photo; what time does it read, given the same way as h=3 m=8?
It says h=11 m=4
